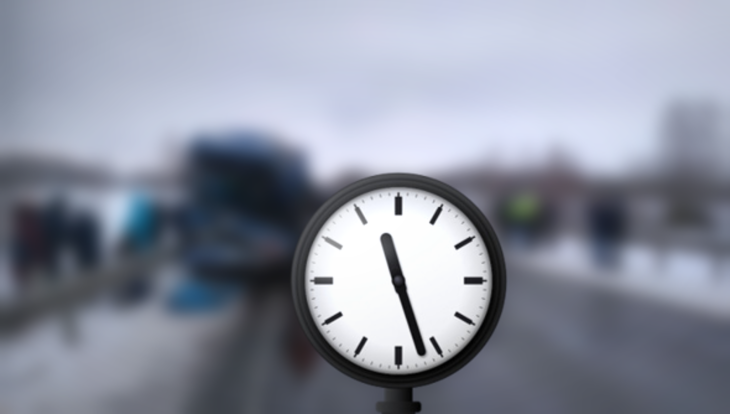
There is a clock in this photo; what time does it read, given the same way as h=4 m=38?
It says h=11 m=27
